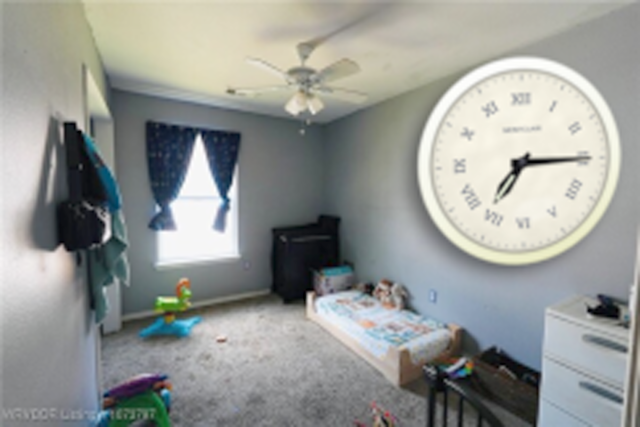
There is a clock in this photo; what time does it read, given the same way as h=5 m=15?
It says h=7 m=15
